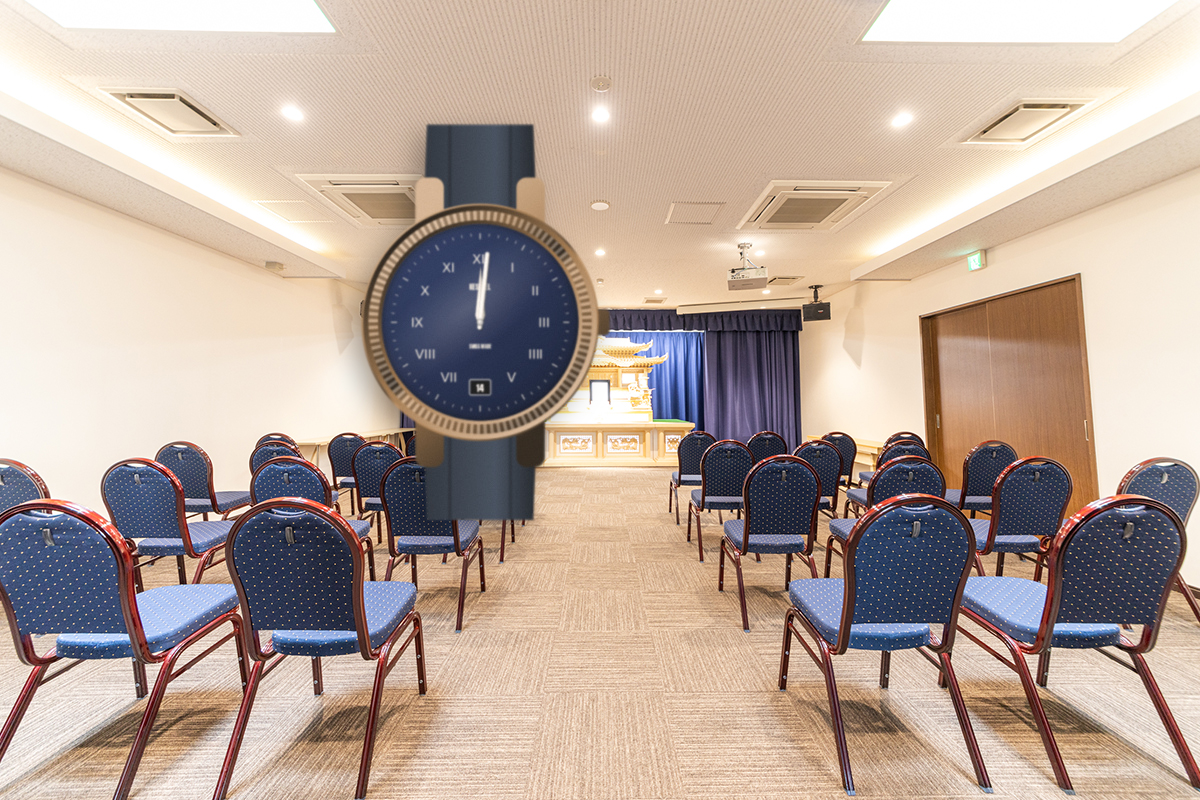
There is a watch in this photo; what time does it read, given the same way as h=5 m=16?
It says h=12 m=1
